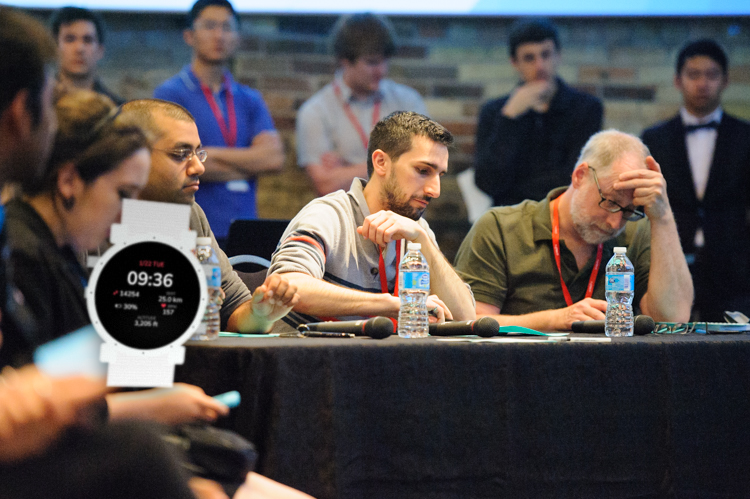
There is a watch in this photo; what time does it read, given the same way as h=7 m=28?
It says h=9 m=36
